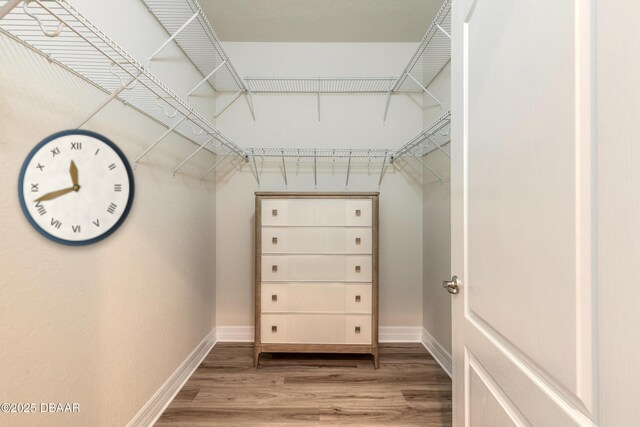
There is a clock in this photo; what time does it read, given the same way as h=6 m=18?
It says h=11 m=42
